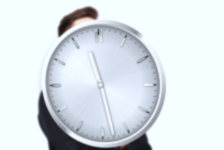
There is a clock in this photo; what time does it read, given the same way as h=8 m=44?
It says h=11 m=28
